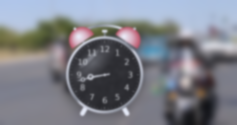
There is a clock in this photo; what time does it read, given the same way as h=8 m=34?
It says h=8 m=43
